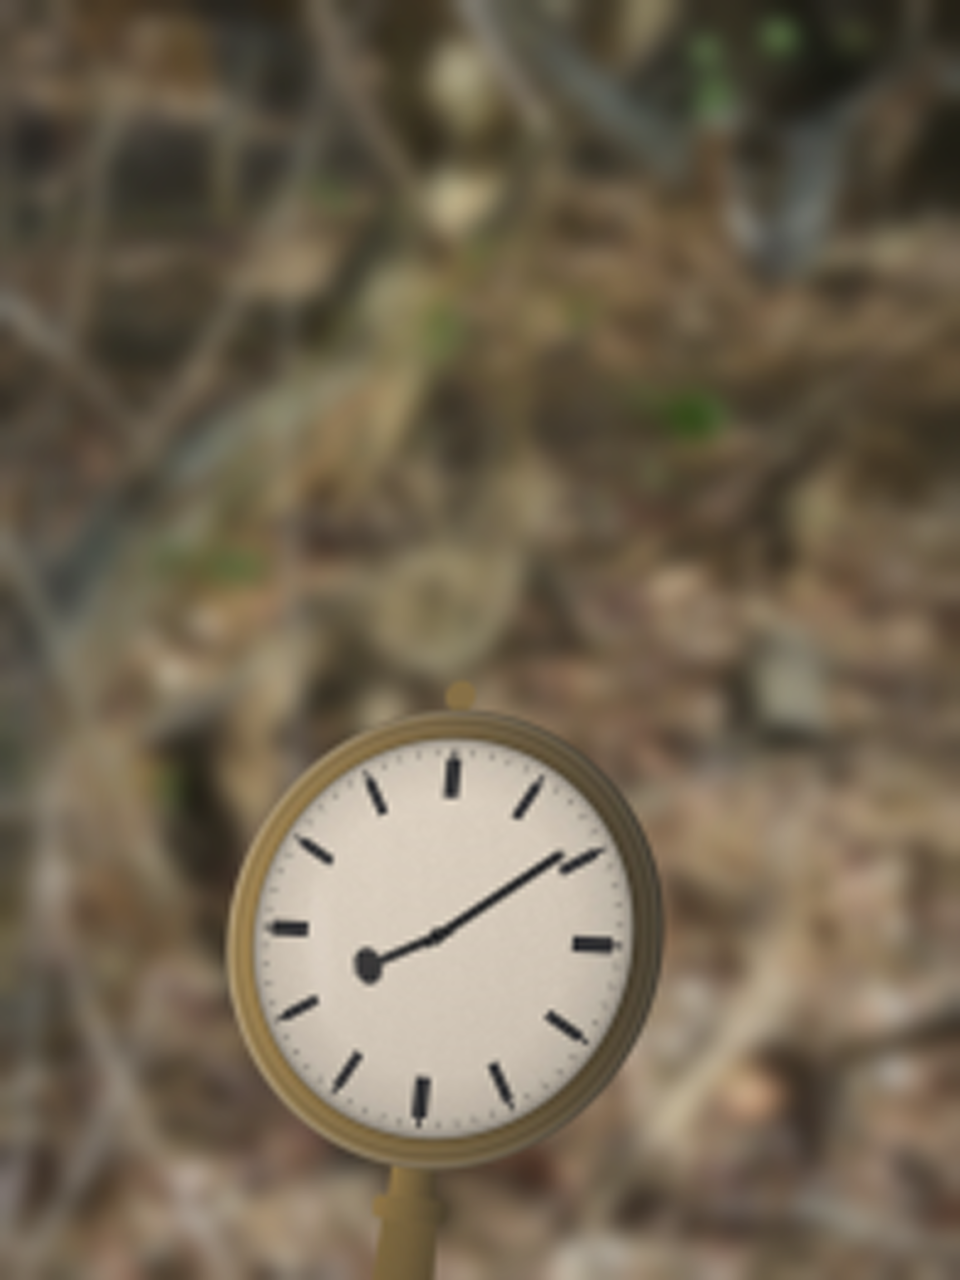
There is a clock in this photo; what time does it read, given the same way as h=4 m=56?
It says h=8 m=9
